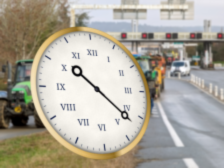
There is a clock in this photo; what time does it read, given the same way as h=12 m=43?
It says h=10 m=22
